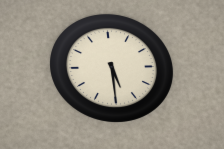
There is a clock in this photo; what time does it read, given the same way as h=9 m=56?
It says h=5 m=30
